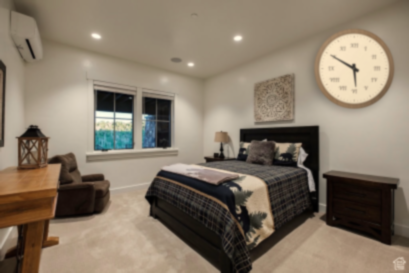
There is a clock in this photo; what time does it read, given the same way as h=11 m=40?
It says h=5 m=50
